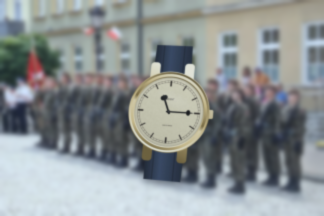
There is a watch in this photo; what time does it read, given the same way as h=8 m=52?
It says h=11 m=15
